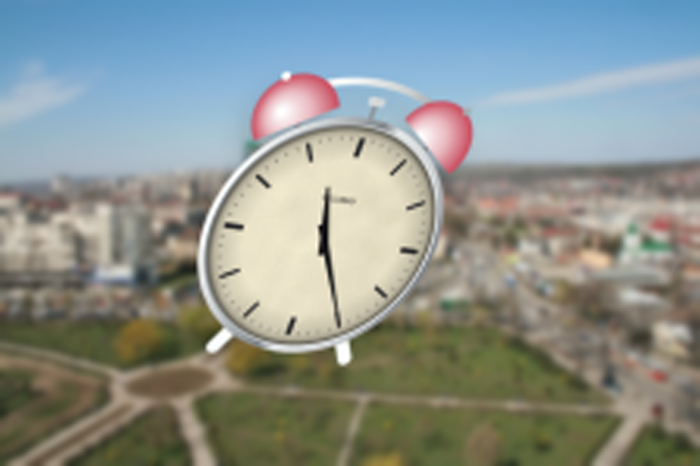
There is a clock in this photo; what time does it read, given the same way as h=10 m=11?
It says h=11 m=25
